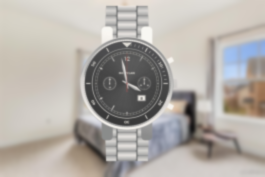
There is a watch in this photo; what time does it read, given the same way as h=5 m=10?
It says h=3 m=58
